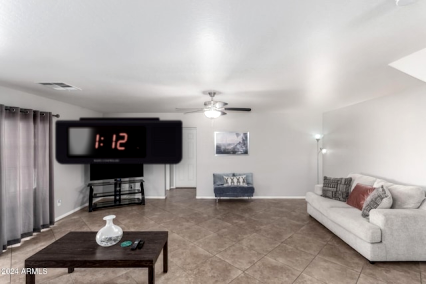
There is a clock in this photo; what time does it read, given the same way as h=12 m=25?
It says h=1 m=12
